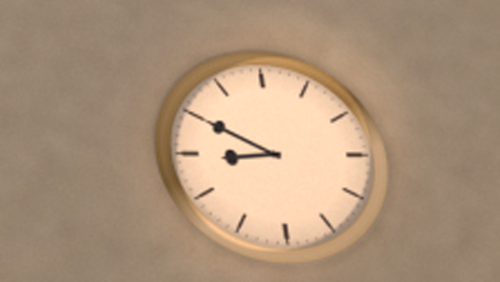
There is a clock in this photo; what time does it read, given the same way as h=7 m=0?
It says h=8 m=50
